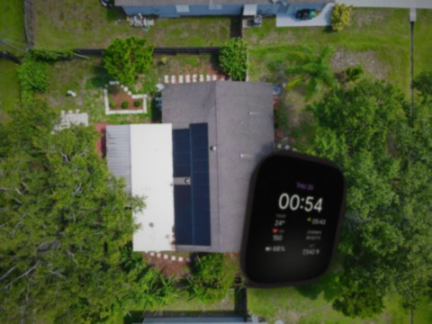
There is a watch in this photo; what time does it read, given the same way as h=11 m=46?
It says h=0 m=54
